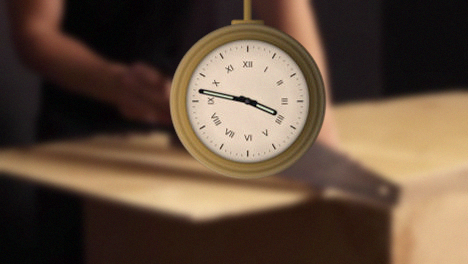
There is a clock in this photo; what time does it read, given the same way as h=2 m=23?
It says h=3 m=47
